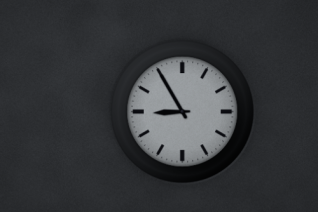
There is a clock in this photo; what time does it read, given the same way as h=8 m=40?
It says h=8 m=55
